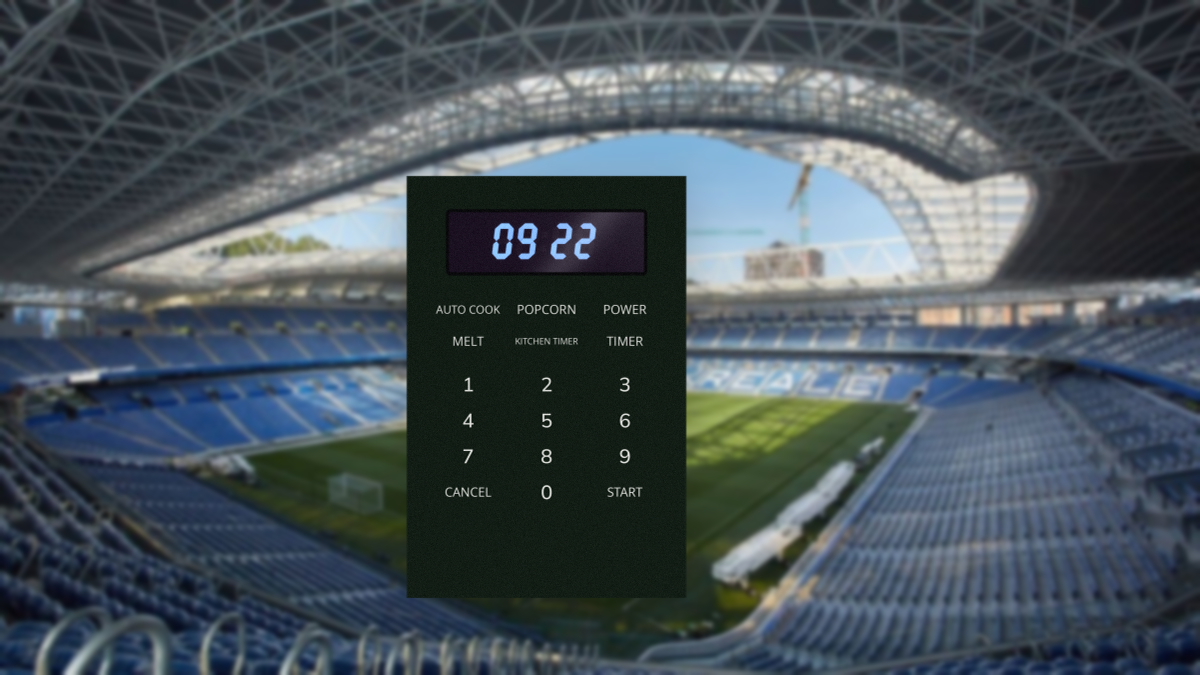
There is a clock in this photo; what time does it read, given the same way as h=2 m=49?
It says h=9 m=22
